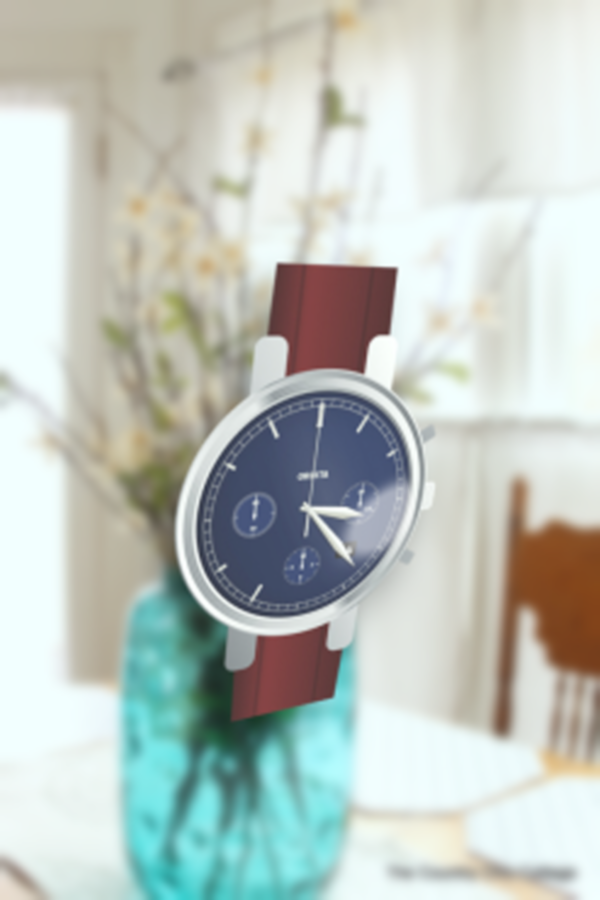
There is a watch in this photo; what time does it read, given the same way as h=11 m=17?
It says h=3 m=23
